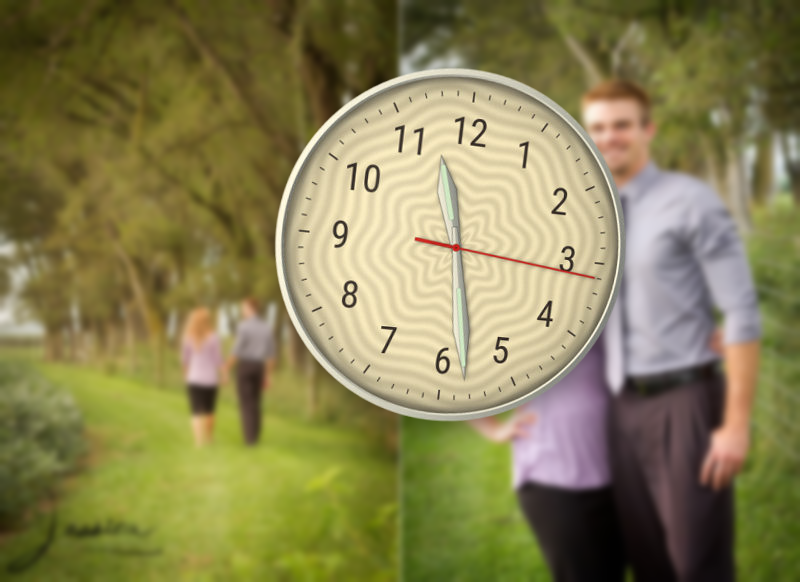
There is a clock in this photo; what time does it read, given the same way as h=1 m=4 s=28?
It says h=11 m=28 s=16
